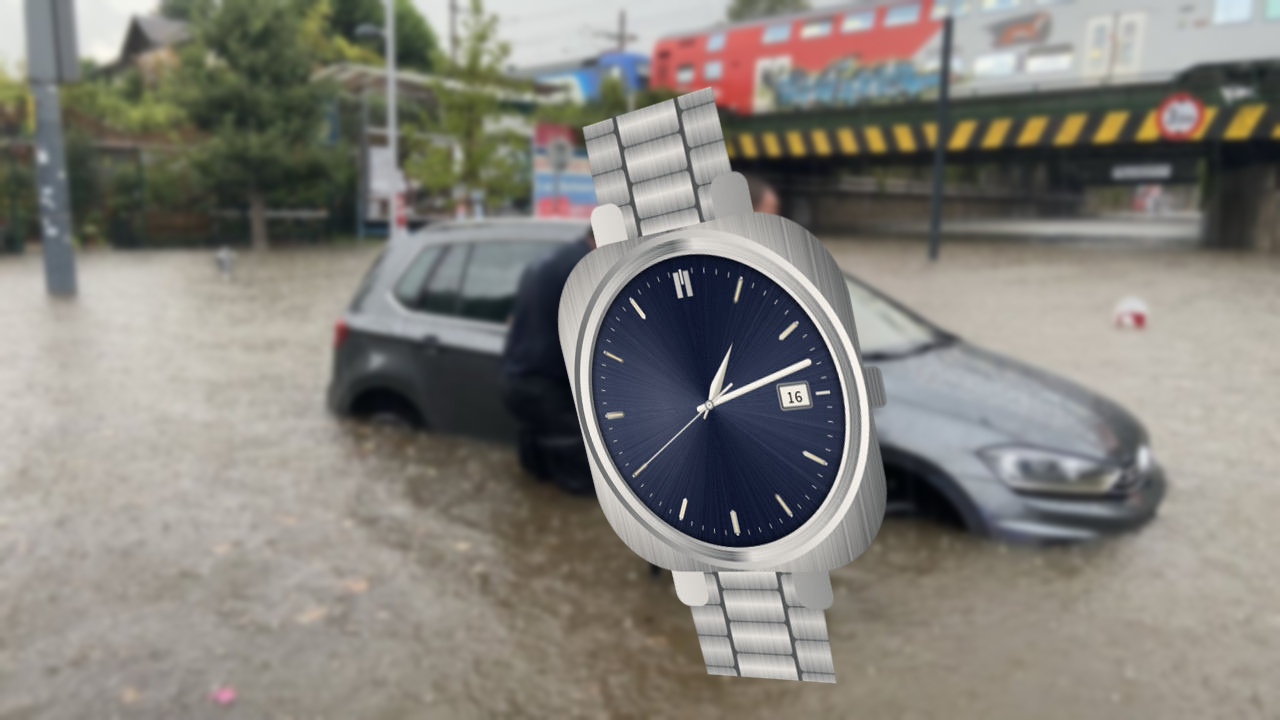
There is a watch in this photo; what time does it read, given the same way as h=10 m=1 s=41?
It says h=1 m=12 s=40
